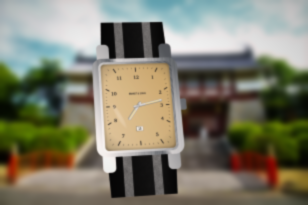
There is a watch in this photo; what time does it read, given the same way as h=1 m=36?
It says h=7 m=13
